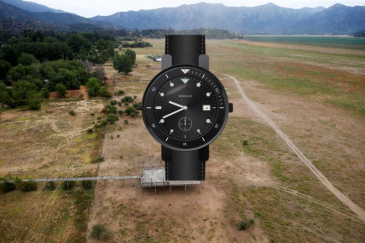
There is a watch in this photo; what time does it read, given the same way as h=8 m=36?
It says h=9 m=41
